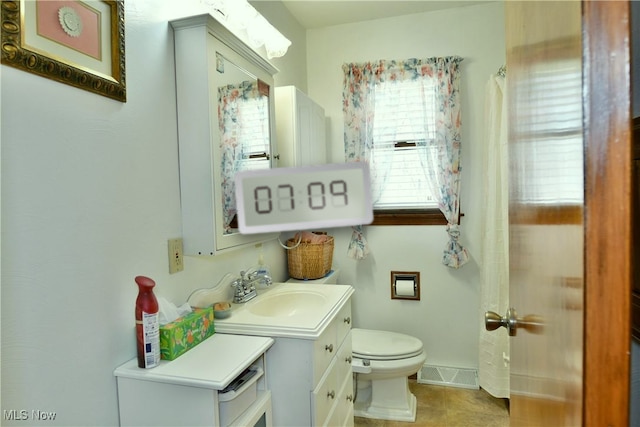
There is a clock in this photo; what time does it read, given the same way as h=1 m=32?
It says h=7 m=9
